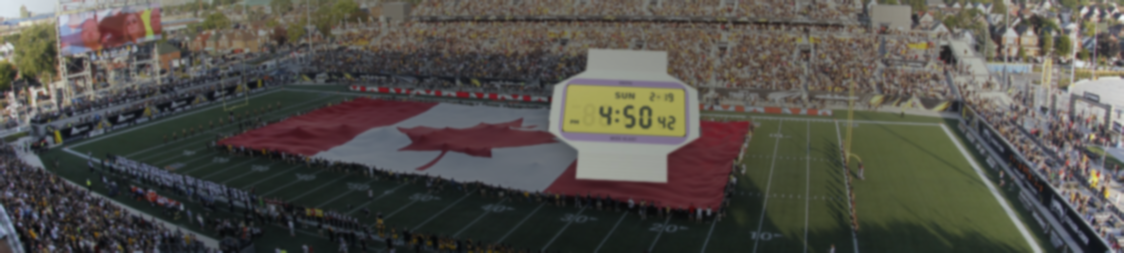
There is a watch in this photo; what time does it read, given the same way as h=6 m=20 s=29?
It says h=4 m=50 s=42
